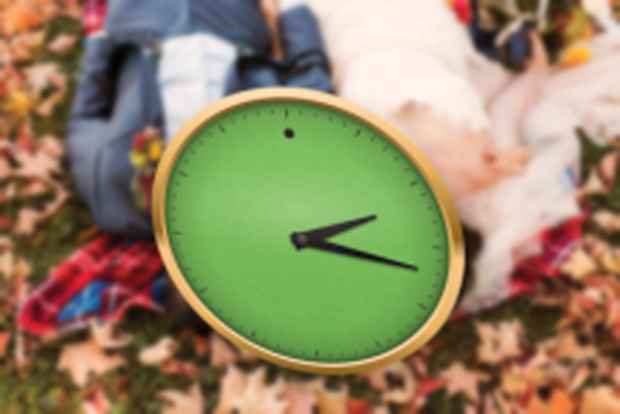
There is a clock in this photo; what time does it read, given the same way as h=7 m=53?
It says h=2 m=17
